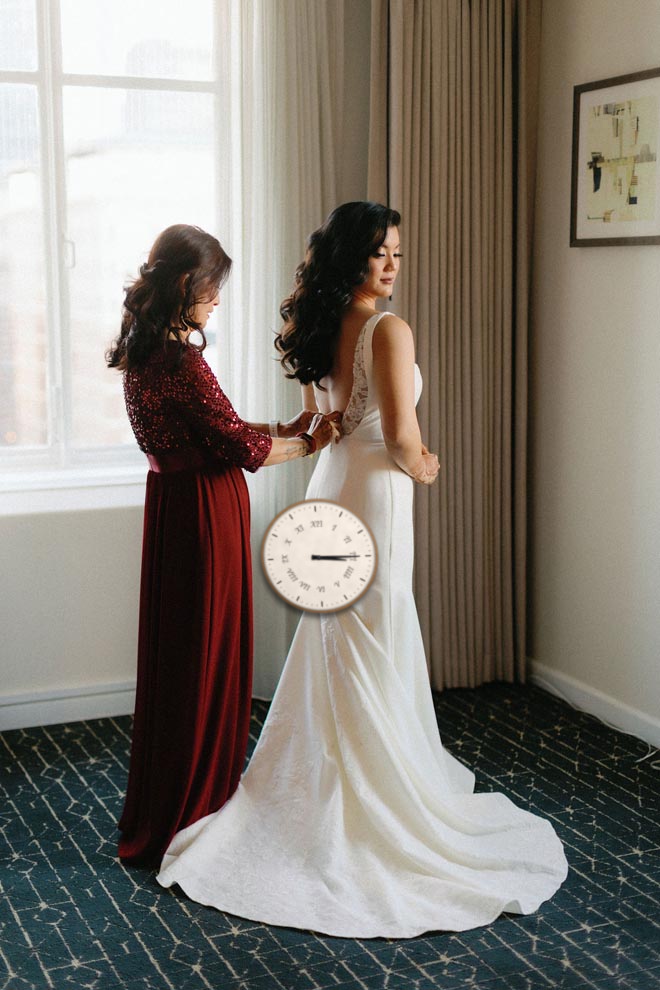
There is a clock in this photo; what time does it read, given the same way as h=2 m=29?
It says h=3 m=15
